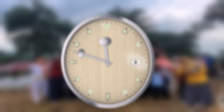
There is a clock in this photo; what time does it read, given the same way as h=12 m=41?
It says h=11 m=48
